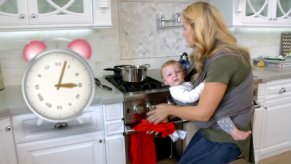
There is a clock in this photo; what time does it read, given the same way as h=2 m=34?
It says h=3 m=3
